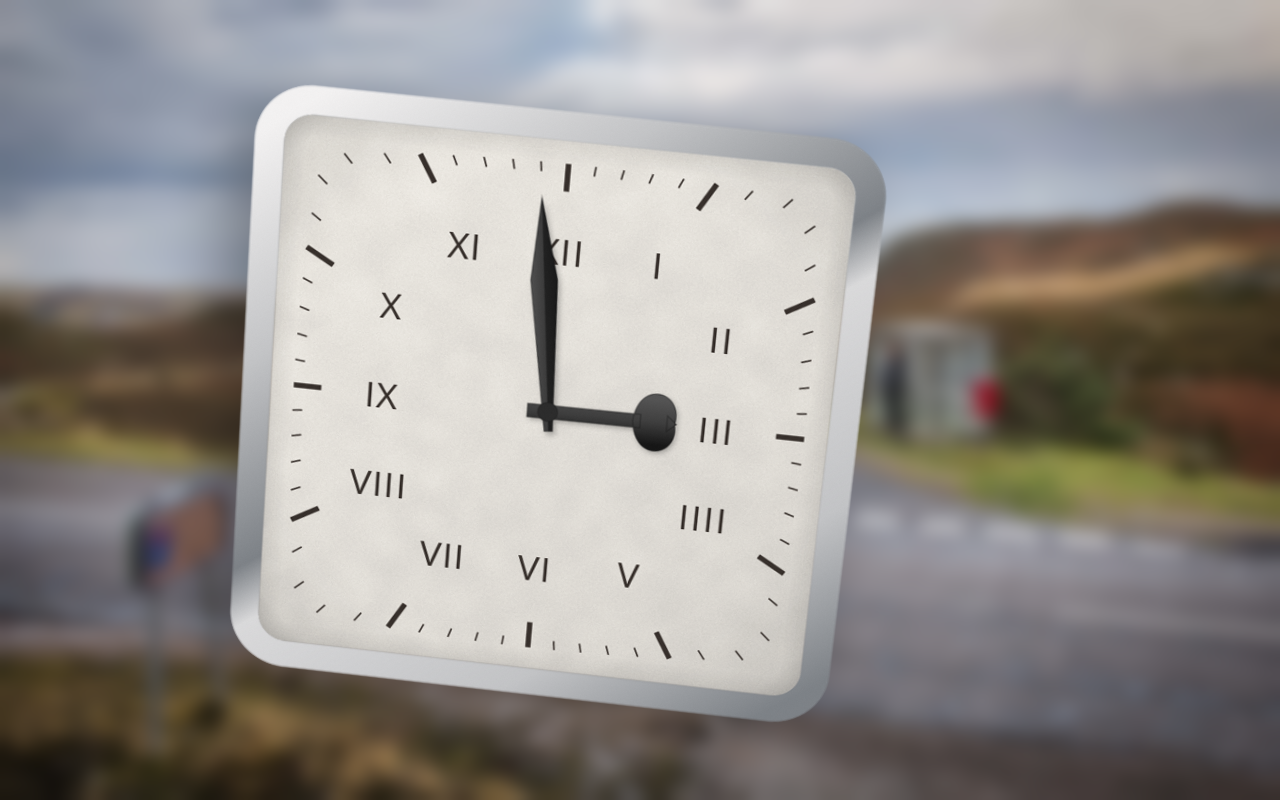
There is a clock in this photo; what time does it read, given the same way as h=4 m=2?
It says h=2 m=59
